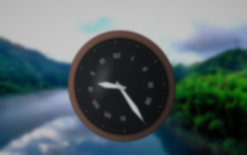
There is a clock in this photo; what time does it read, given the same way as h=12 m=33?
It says h=9 m=25
